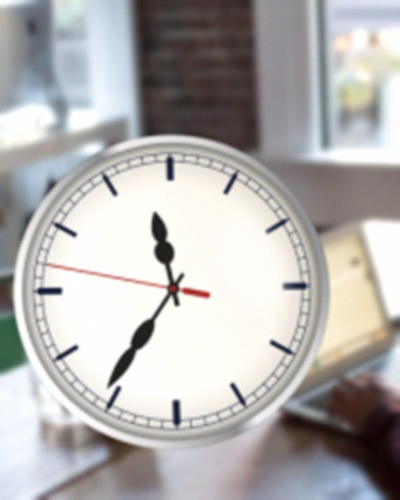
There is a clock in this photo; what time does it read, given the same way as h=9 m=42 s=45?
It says h=11 m=35 s=47
